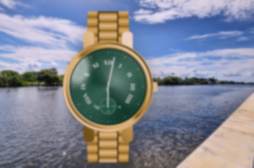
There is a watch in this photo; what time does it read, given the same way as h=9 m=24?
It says h=6 m=2
